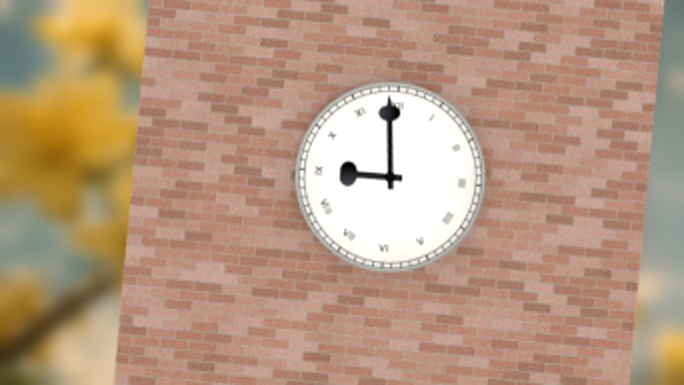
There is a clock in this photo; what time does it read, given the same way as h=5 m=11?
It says h=8 m=59
